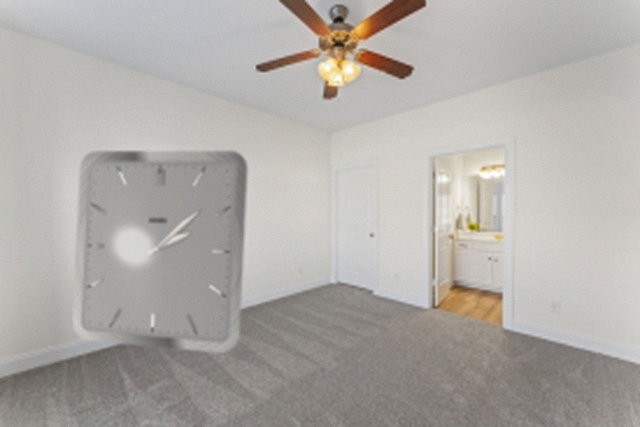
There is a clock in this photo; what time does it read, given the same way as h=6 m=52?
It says h=2 m=8
